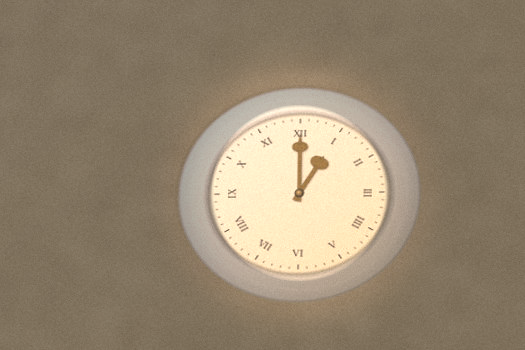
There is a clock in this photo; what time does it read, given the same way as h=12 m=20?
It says h=1 m=0
